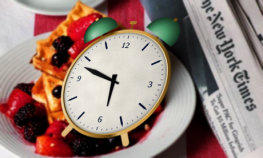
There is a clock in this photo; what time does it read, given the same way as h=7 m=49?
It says h=5 m=48
